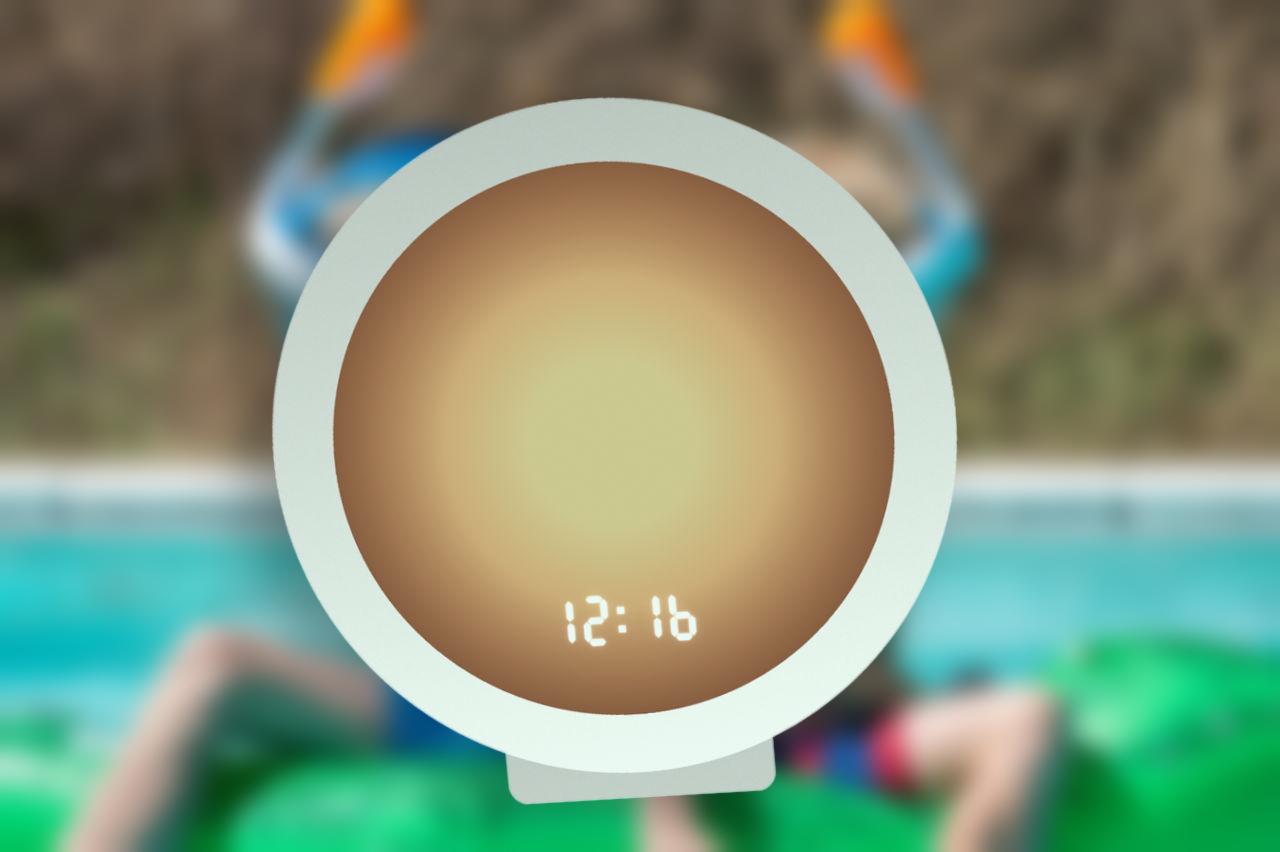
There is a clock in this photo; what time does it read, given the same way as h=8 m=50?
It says h=12 m=16
